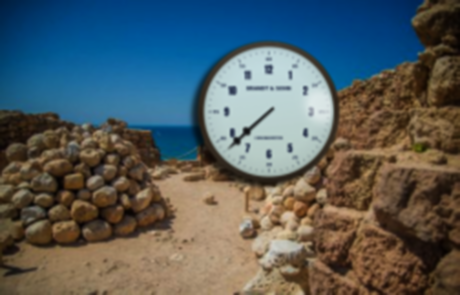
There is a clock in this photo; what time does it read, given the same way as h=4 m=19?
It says h=7 m=38
